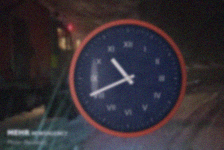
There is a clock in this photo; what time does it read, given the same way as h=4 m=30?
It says h=10 m=41
